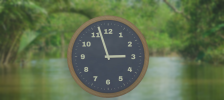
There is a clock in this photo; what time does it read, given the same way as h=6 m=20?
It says h=2 m=57
